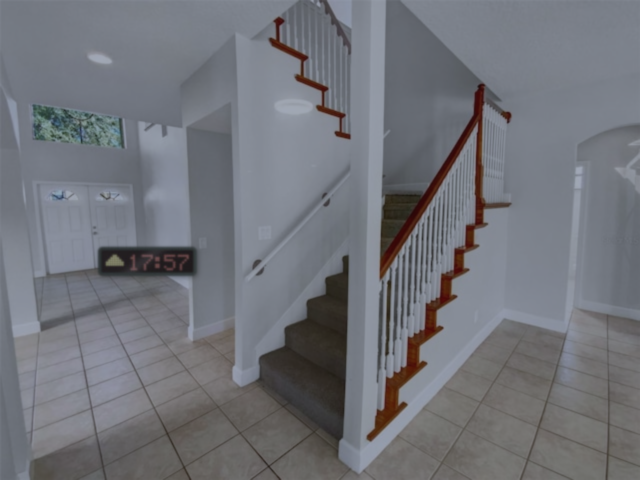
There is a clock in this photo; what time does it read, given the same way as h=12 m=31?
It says h=17 m=57
